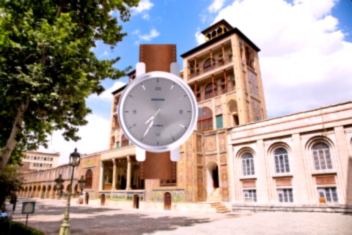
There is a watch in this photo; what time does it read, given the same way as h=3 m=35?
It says h=7 m=35
